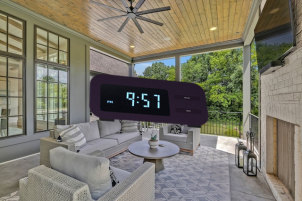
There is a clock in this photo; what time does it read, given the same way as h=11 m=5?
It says h=9 m=57
